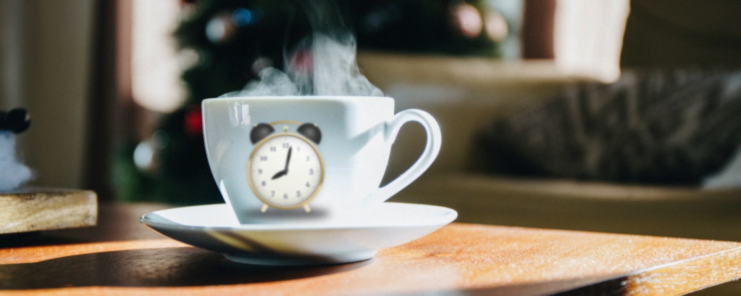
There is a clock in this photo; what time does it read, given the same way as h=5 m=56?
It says h=8 m=2
